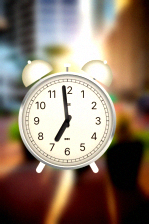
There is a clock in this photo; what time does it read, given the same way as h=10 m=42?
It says h=6 m=59
